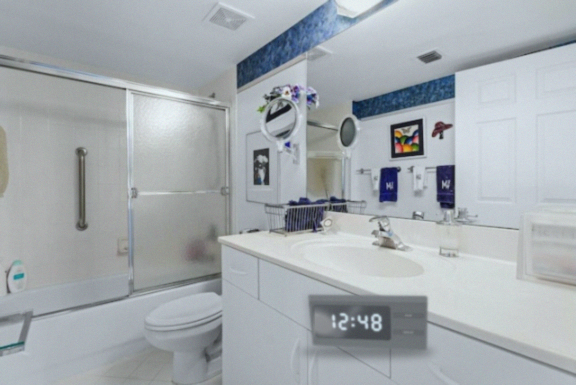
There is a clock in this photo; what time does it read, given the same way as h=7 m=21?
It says h=12 m=48
